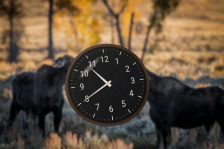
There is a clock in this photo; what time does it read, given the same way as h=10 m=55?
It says h=10 m=40
